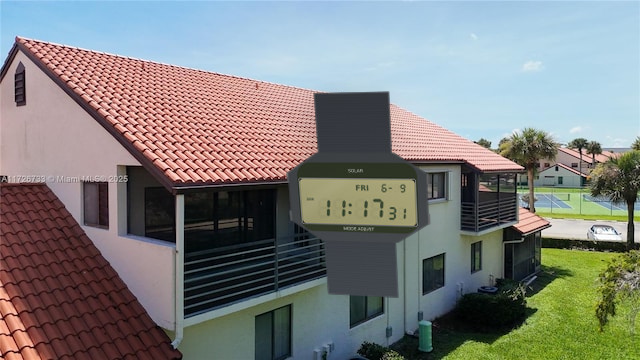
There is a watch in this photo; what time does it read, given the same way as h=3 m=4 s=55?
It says h=11 m=17 s=31
